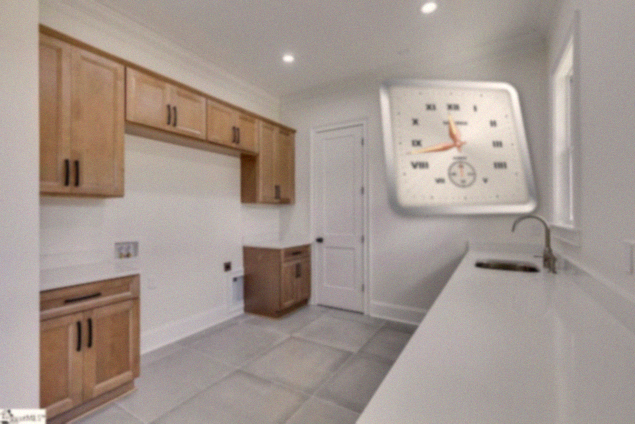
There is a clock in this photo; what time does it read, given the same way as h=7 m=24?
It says h=11 m=43
